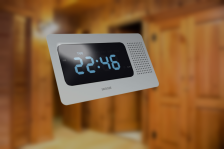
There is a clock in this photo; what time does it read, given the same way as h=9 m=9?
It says h=22 m=46
